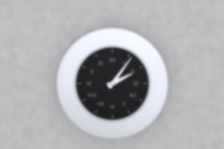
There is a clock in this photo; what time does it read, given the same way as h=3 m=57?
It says h=2 m=6
